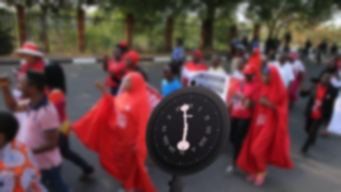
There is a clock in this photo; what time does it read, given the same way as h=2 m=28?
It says h=5 m=58
